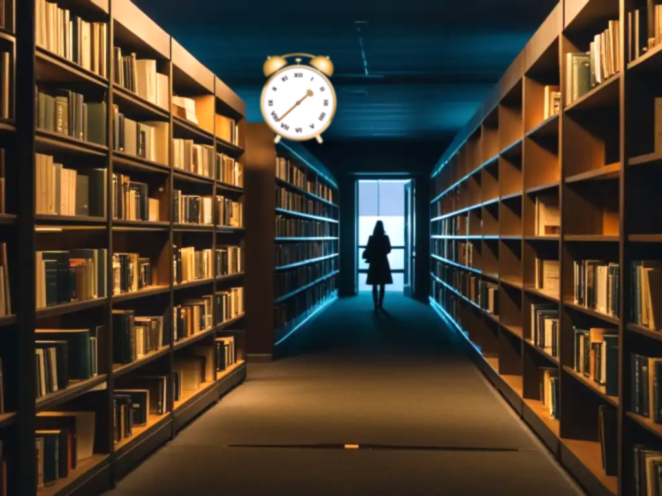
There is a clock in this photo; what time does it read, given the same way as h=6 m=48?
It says h=1 m=38
